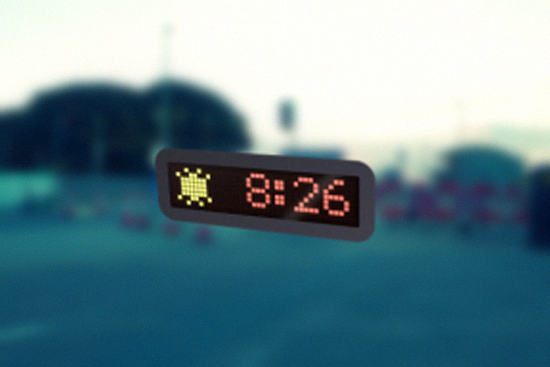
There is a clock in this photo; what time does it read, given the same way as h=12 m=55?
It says h=8 m=26
